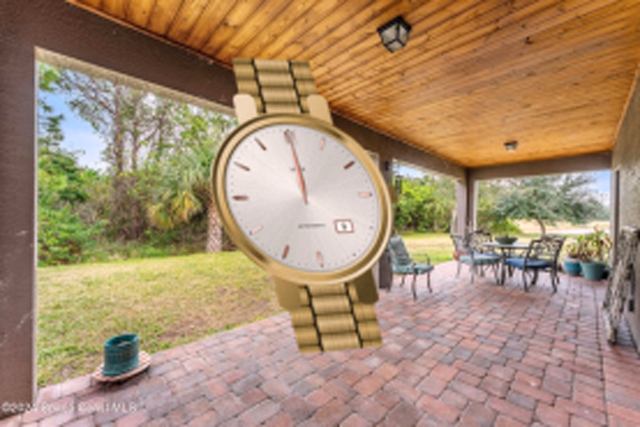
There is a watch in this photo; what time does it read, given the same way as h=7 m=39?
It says h=12 m=0
